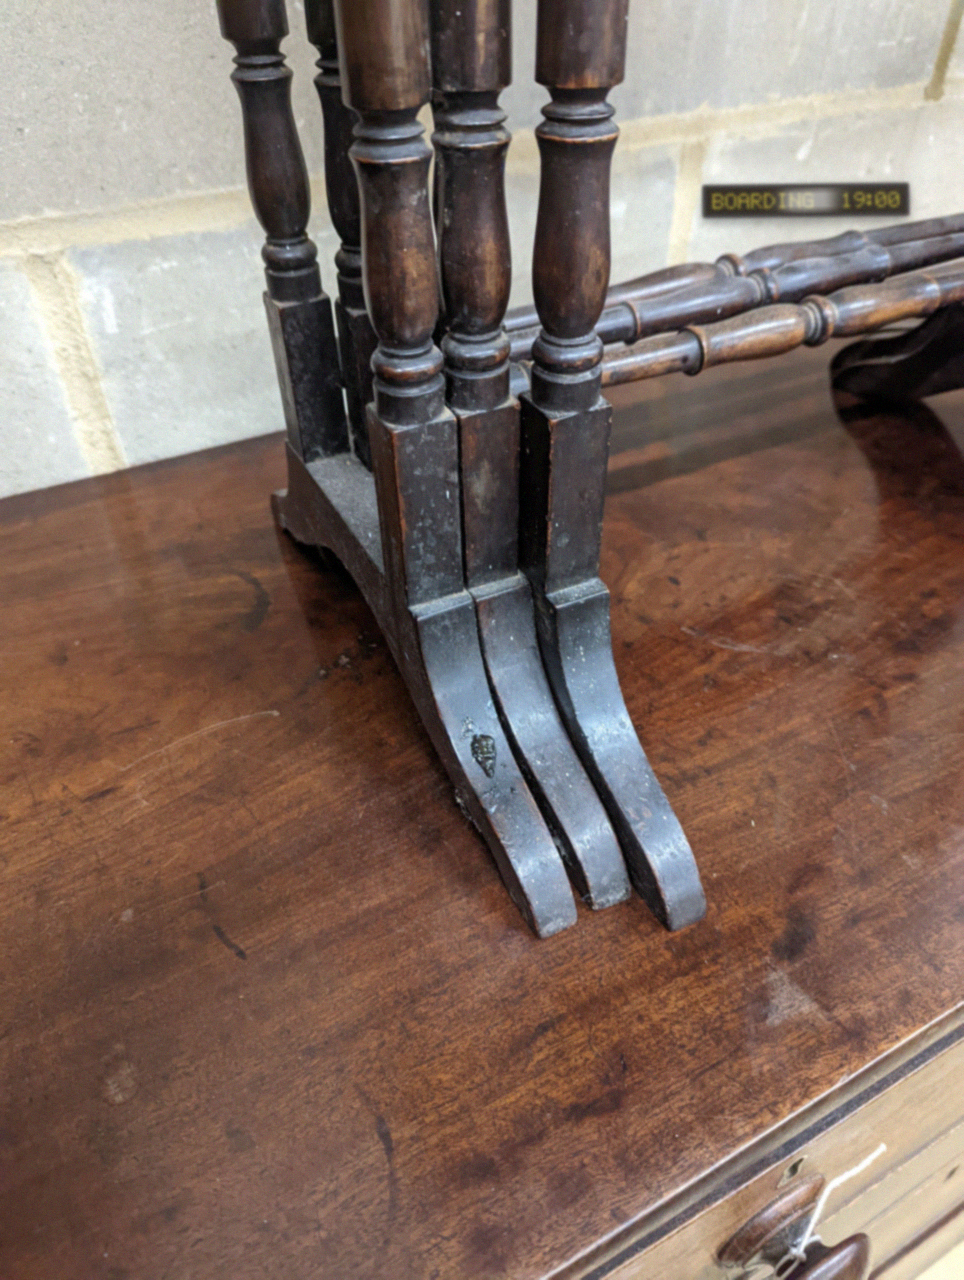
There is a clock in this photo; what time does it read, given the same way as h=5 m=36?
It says h=19 m=0
